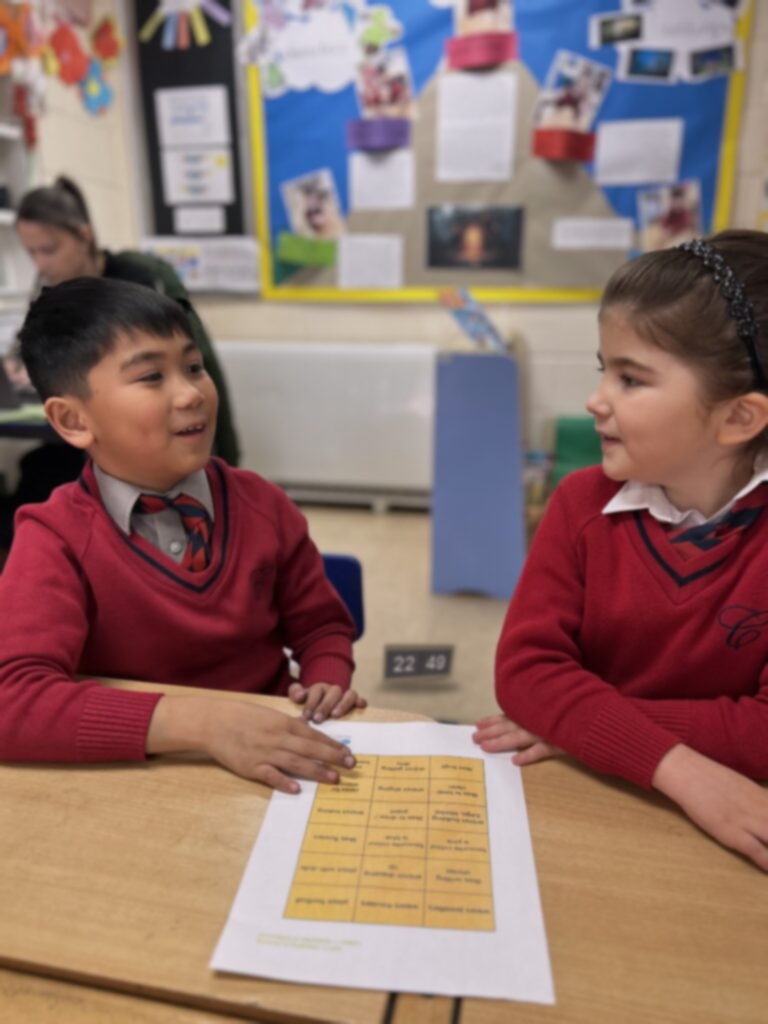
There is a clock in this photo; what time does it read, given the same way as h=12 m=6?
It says h=22 m=49
